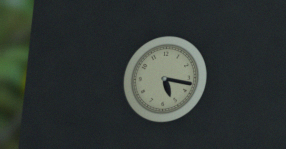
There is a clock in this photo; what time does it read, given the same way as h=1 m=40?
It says h=5 m=17
